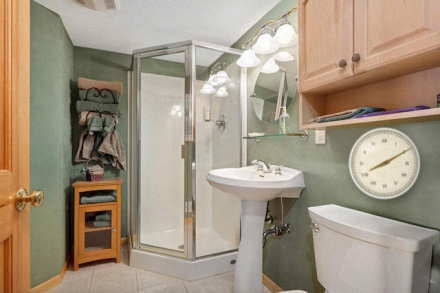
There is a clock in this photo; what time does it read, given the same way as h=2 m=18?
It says h=8 m=10
